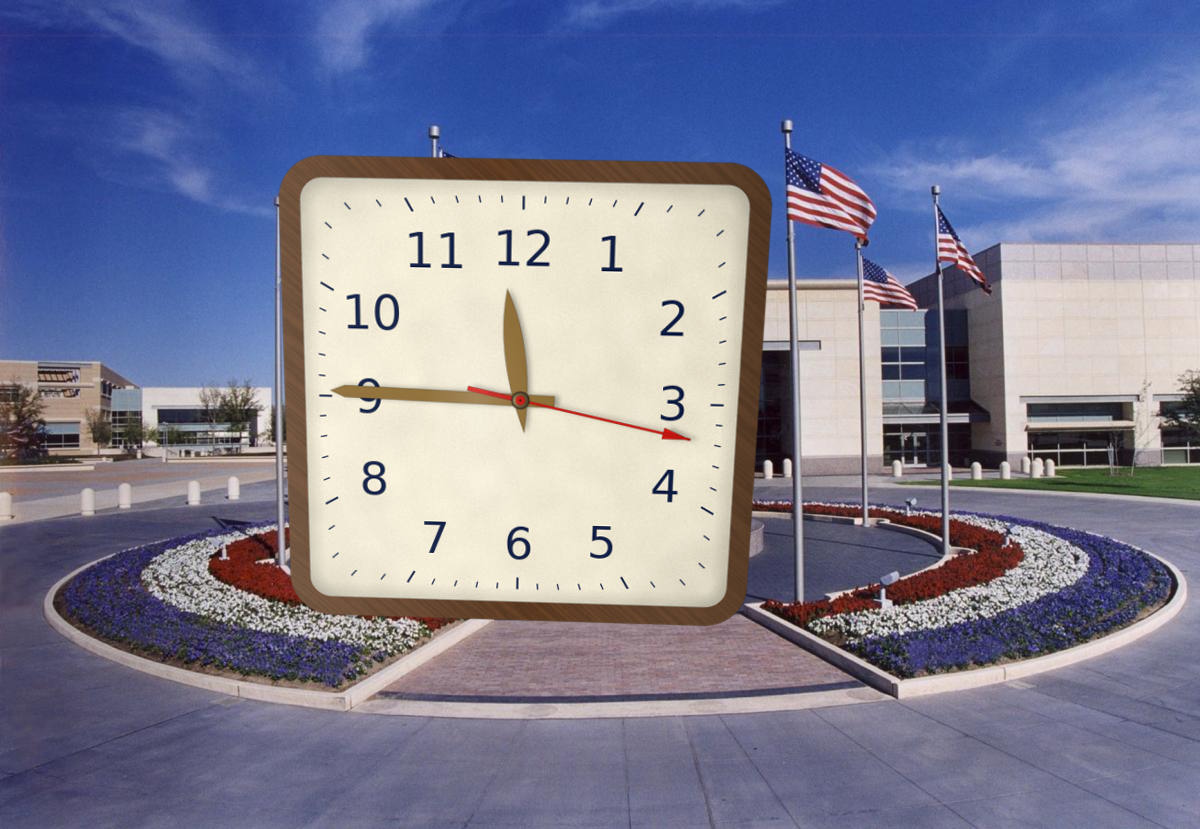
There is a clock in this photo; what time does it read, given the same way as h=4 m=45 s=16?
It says h=11 m=45 s=17
